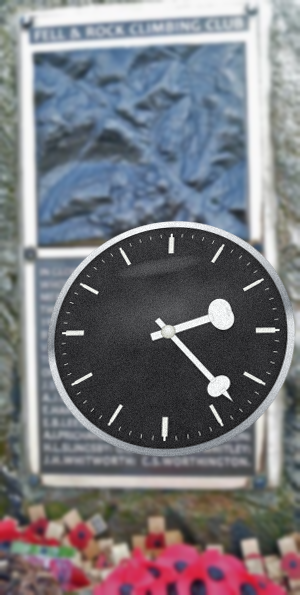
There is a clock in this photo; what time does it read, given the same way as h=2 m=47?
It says h=2 m=23
